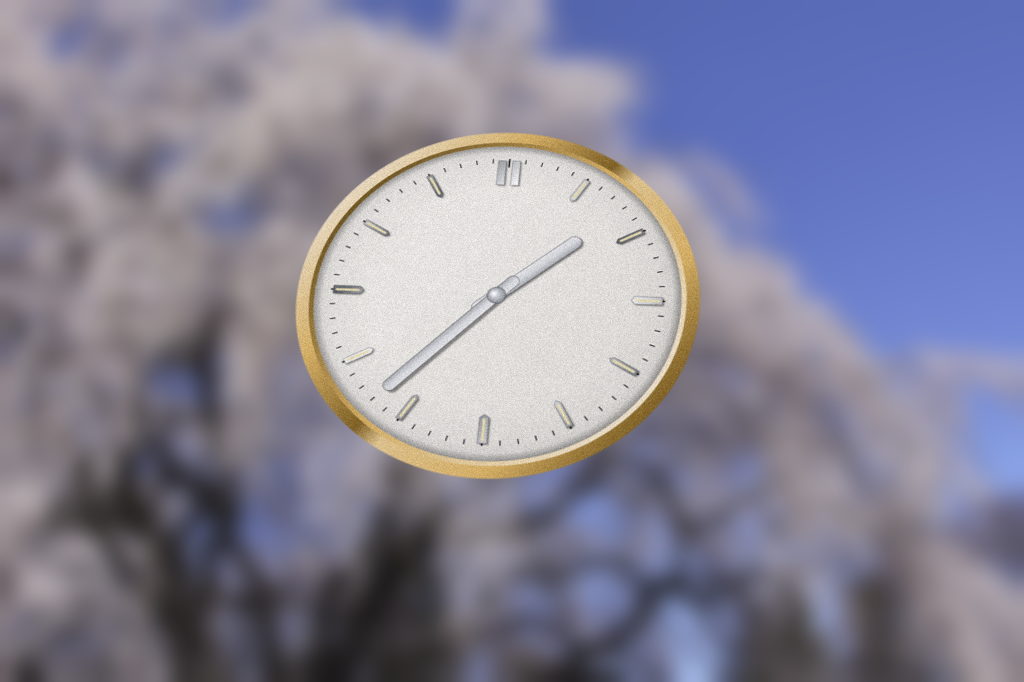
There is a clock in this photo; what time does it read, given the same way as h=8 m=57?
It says h=1 m=37
